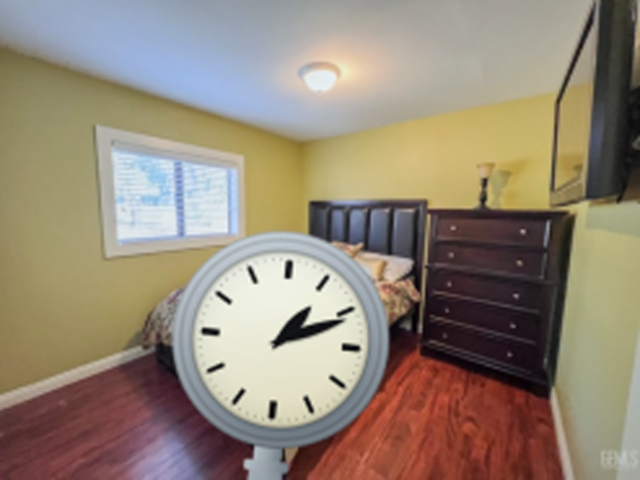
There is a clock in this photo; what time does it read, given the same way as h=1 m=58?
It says h=1 m=11
